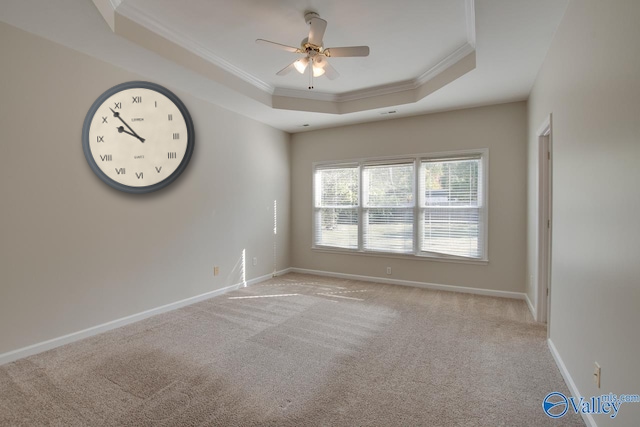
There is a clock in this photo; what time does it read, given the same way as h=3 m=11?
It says h=9 m=53
